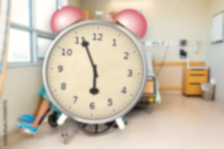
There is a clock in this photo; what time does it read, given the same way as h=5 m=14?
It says h=5 m=56
